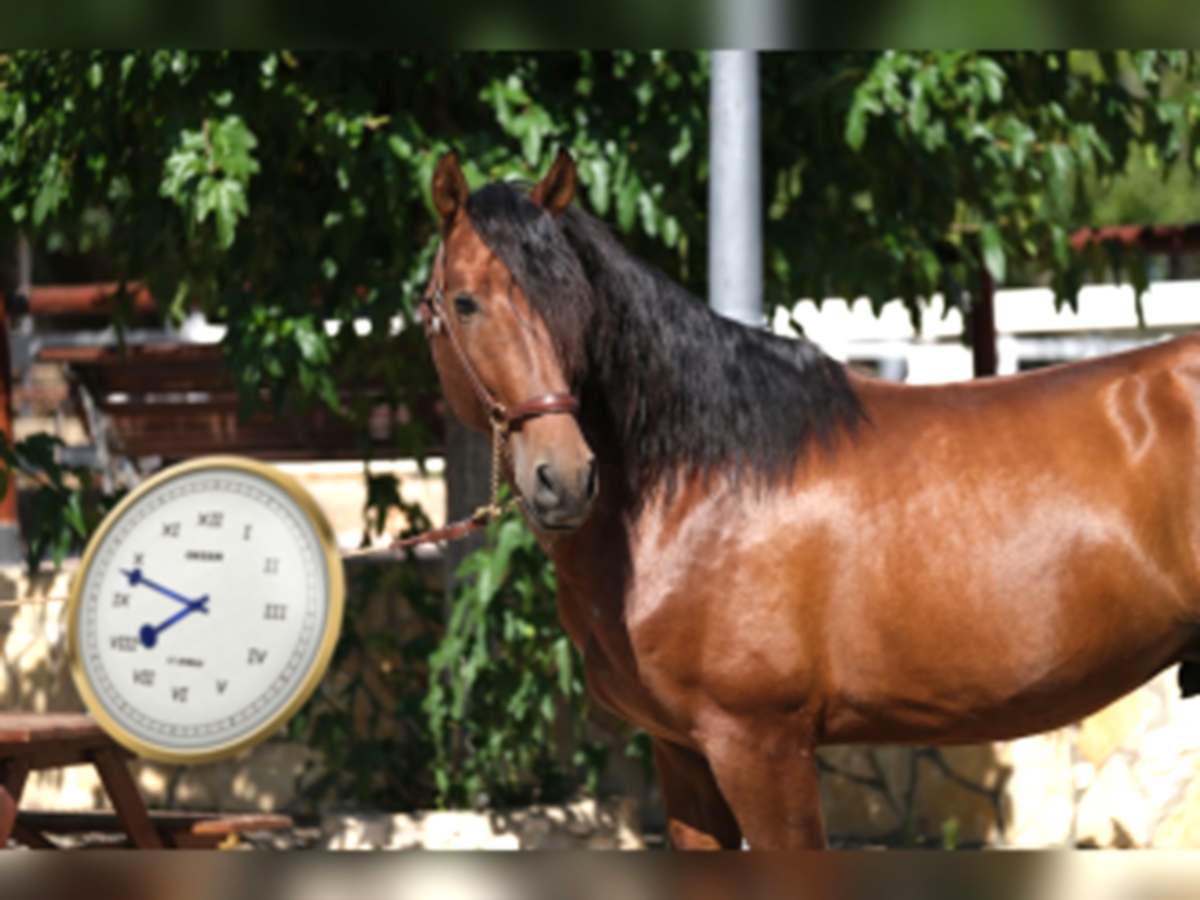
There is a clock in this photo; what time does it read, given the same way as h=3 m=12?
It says h=7 m=48
